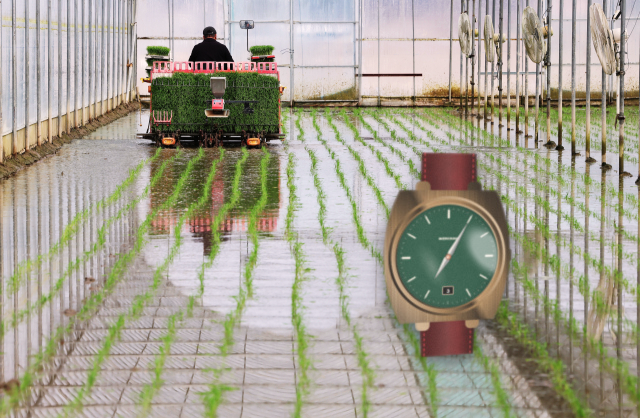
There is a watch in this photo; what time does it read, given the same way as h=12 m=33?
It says h=7 m=5
